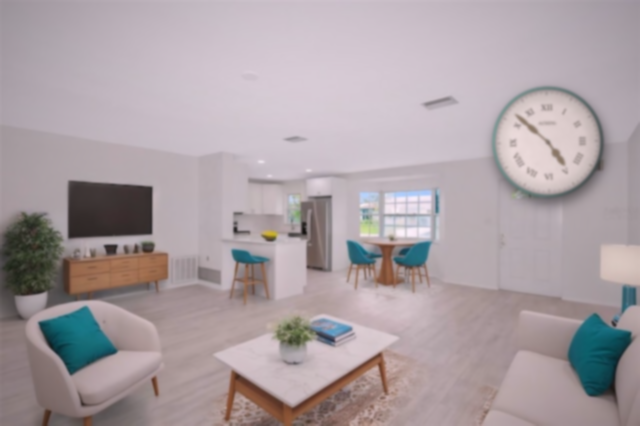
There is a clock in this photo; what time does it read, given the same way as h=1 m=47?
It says h=4 m=52
